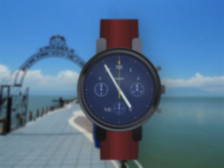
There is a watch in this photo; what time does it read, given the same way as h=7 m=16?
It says h=4 m=55
